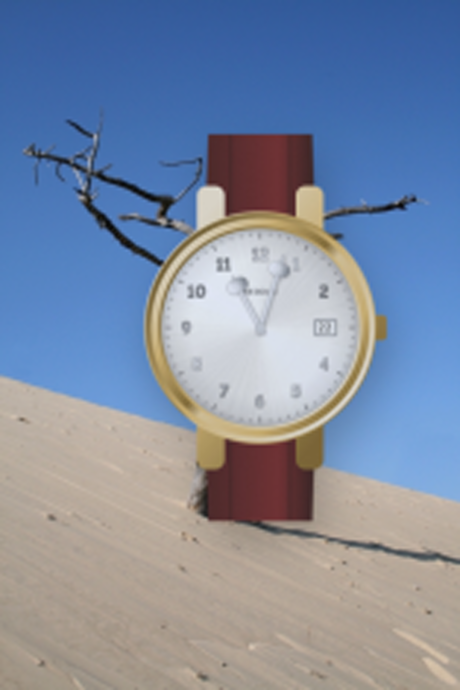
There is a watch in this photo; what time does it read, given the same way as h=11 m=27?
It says h=11 m=3
